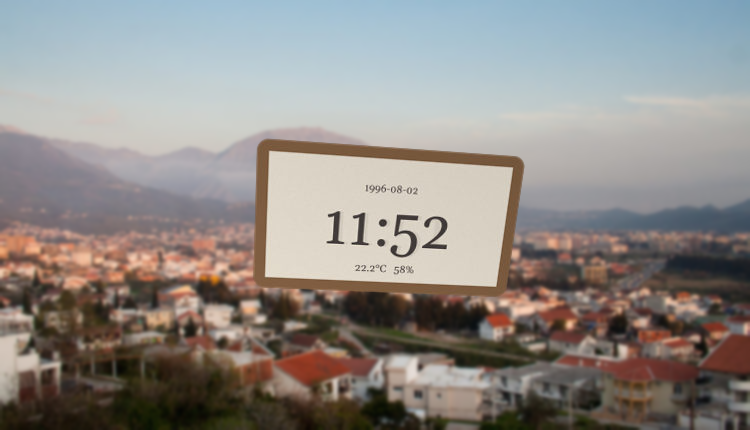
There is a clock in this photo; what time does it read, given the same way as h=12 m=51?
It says h=11 m=52
